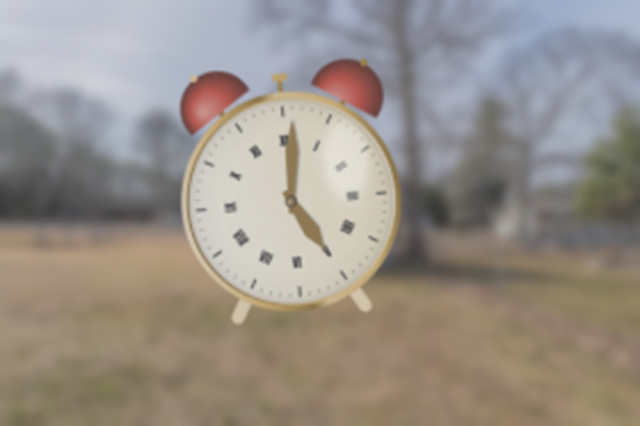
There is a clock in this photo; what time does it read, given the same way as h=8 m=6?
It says h=5 m=1
